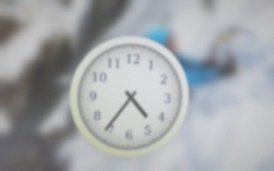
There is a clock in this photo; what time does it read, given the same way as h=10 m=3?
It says h=4 m=36
